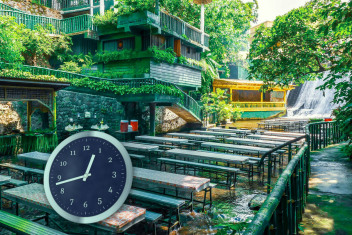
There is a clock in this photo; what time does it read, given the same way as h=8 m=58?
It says h=12 m=43
